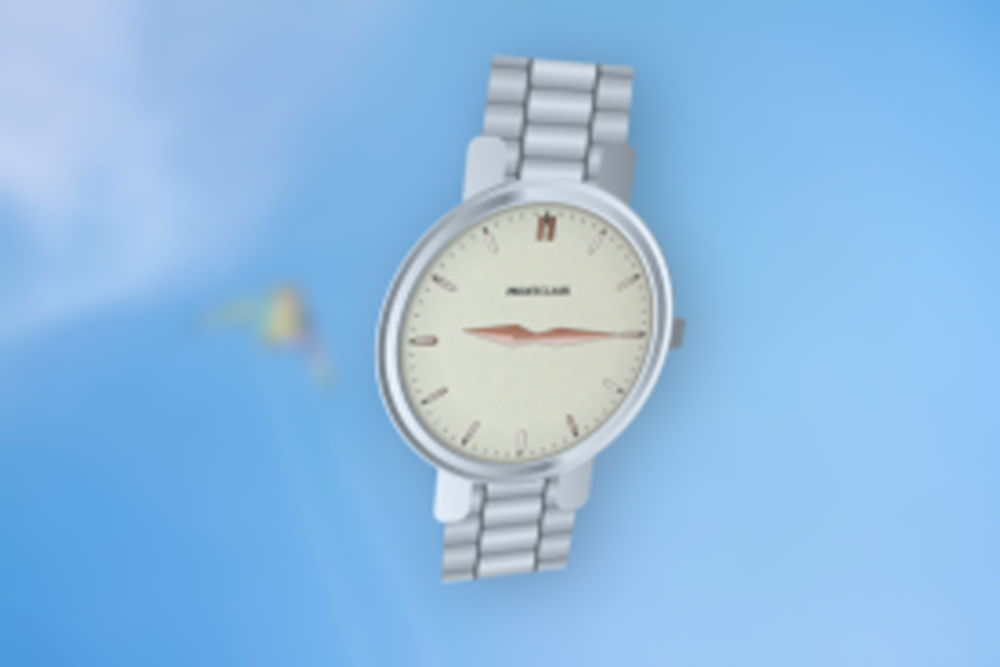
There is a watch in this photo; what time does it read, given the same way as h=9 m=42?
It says h=9 m=15
